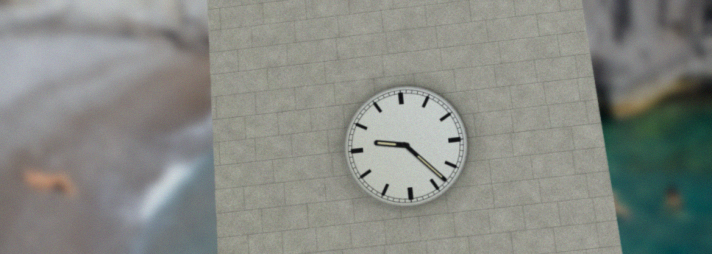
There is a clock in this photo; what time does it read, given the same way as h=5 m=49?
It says h=9 m=23
